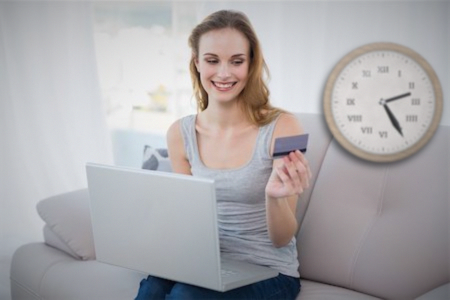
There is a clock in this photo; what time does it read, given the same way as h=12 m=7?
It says h=2 m=25
